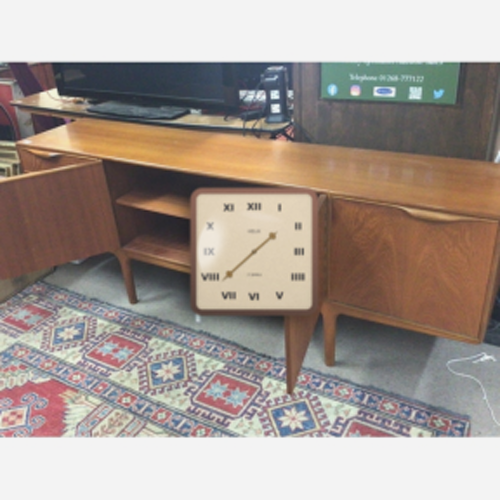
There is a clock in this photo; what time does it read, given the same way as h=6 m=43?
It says h=1 m=38
